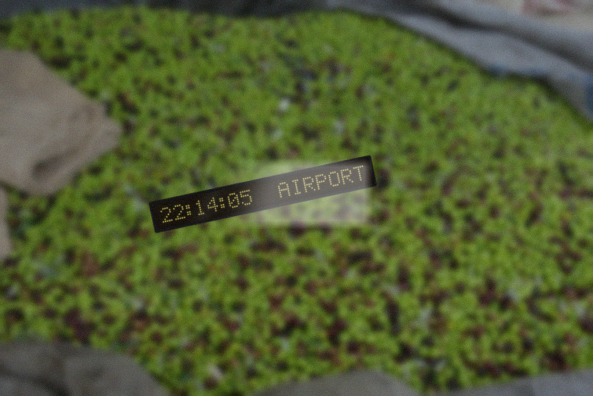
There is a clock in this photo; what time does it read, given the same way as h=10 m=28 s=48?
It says h=22 m=14 s=5
